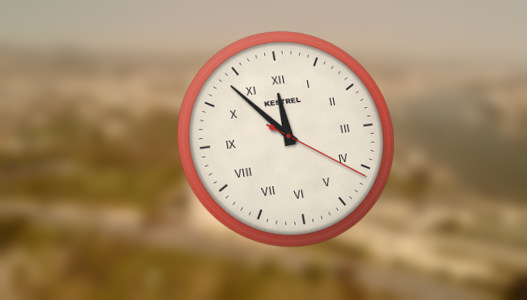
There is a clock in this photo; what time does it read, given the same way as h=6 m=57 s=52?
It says h=11 m=53 s=21
